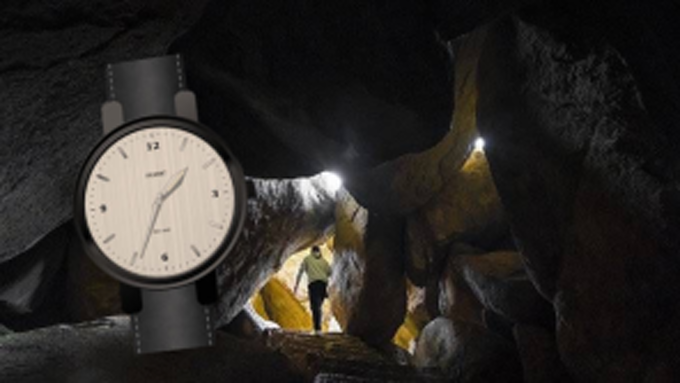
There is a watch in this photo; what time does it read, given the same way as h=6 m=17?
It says h=1 m=34
